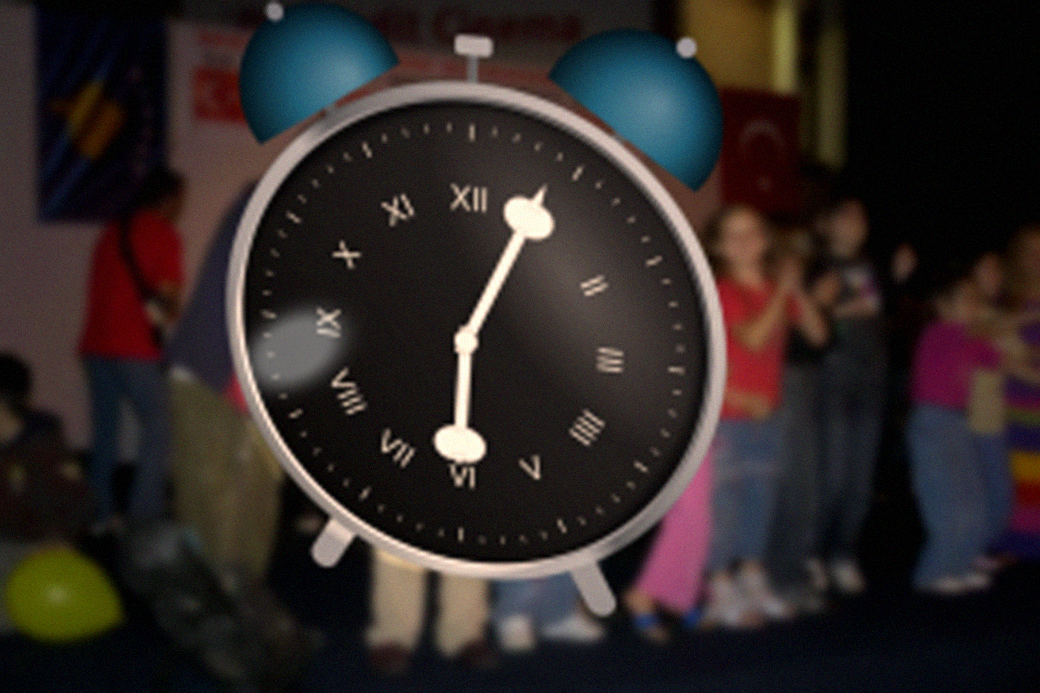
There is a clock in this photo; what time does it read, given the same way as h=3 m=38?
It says h=6 m=4
